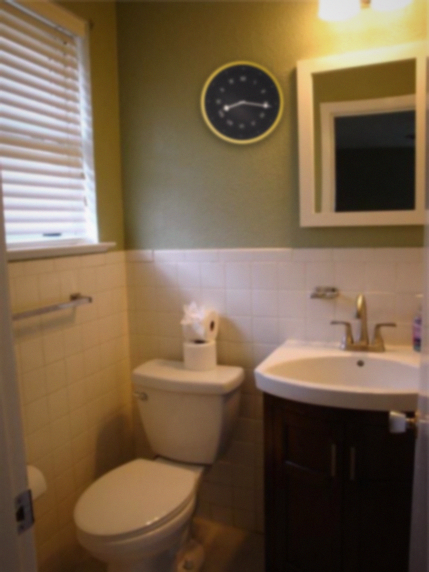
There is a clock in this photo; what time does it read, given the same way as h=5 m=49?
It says h=8 m=16
